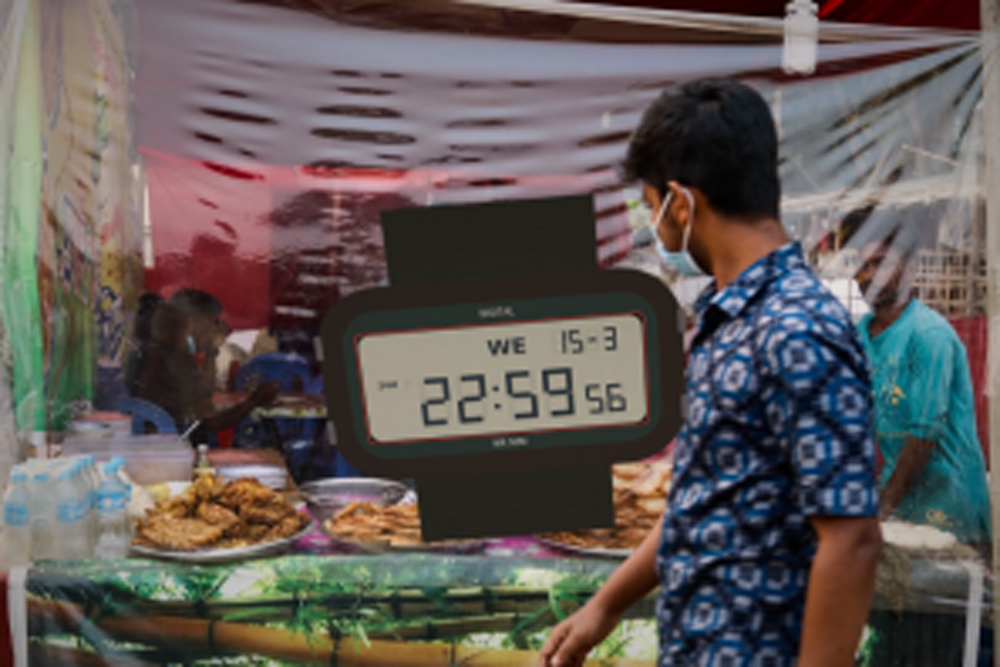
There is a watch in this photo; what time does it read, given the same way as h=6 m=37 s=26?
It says h=22 m=59 s=56
